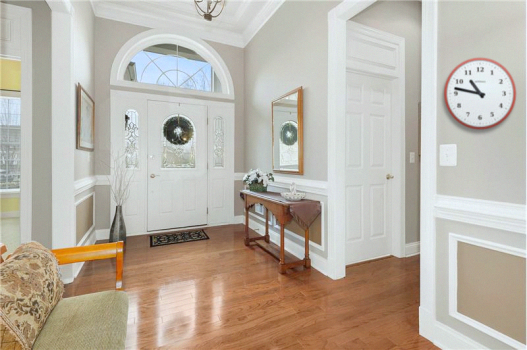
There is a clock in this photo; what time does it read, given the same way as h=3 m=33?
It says h=10 m=47
